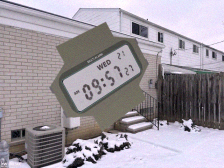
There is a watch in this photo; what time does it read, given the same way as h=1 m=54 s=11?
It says h=9 m=57 s=27
